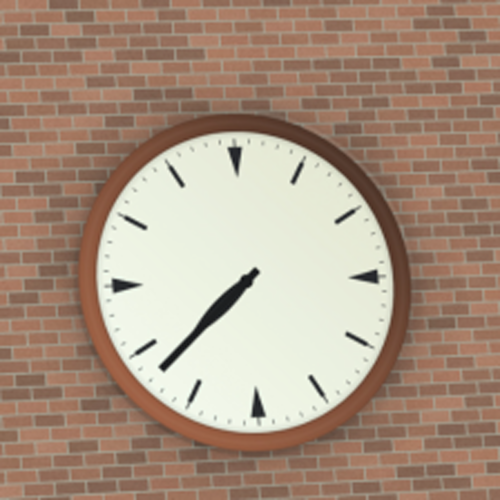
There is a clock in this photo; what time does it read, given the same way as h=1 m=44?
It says h=7 m=38
